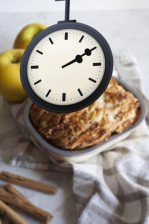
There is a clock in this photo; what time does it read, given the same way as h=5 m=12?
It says h=2 m=10
